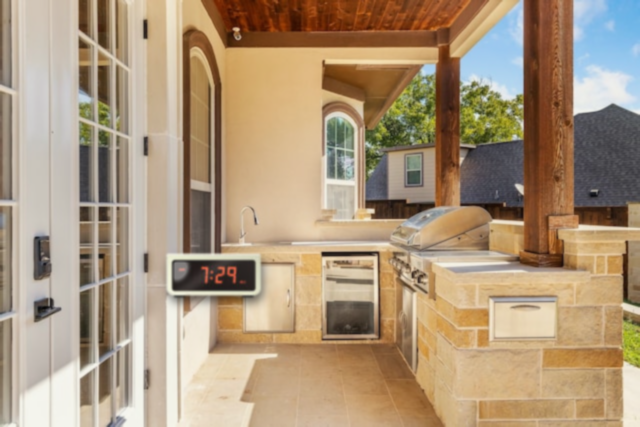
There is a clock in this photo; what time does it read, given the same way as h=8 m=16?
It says h=7 m=29
